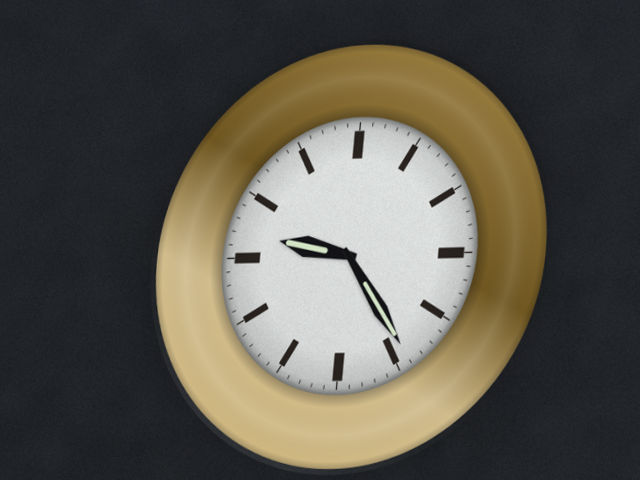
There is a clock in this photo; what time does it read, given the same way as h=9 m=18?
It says h=9 m=24
